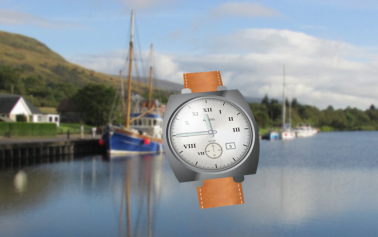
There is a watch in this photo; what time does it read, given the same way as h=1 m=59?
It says h=11 m=45
